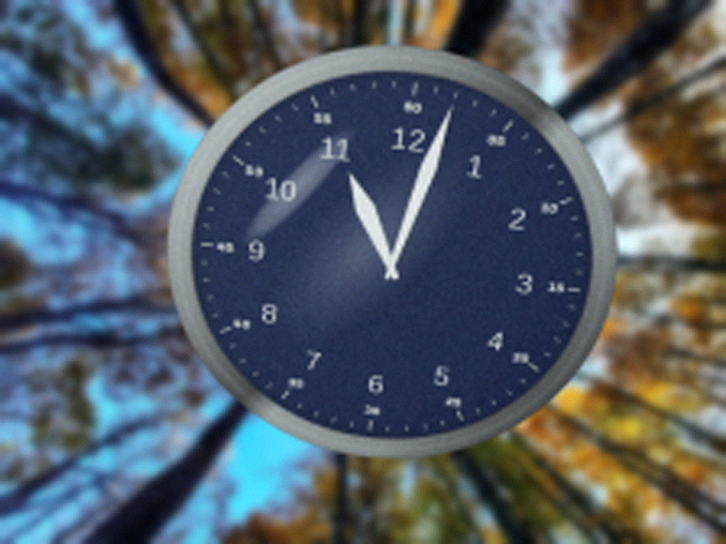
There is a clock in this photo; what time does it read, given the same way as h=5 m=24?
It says h=11 m=2
